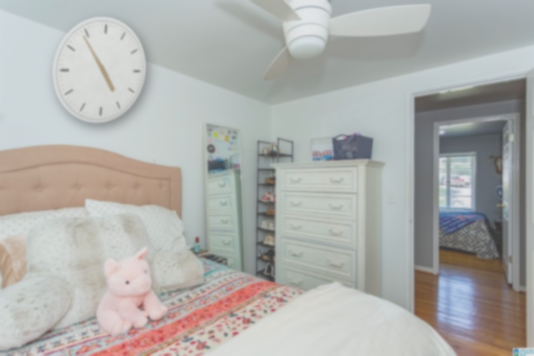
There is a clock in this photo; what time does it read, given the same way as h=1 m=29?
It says h=4 m=54
